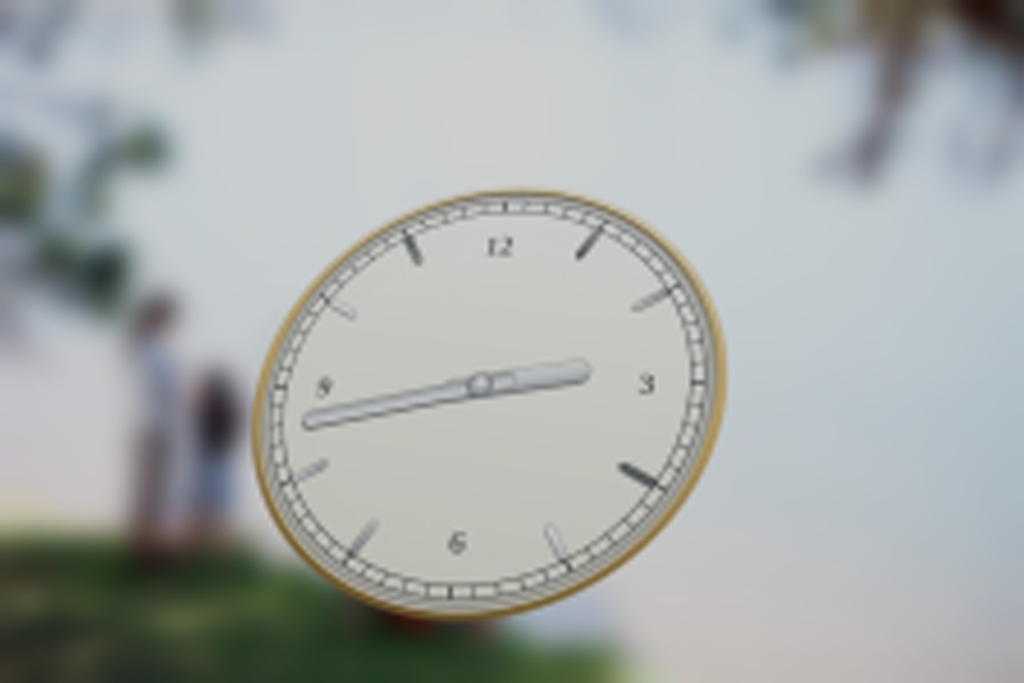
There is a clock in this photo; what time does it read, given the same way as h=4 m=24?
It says h=2 m=43
